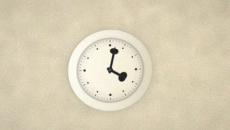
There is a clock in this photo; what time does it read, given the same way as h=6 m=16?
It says h=4 m=2
